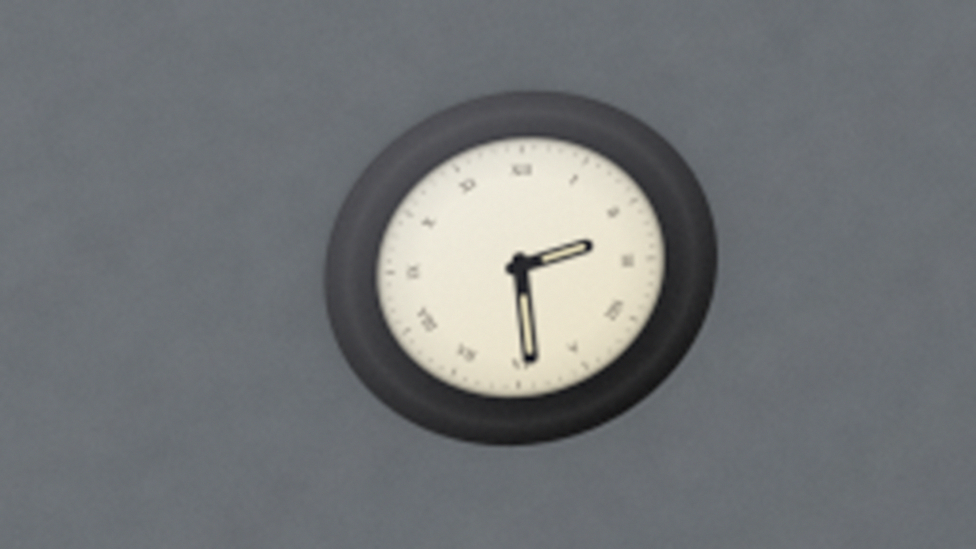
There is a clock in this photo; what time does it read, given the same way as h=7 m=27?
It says h=2 m=29
